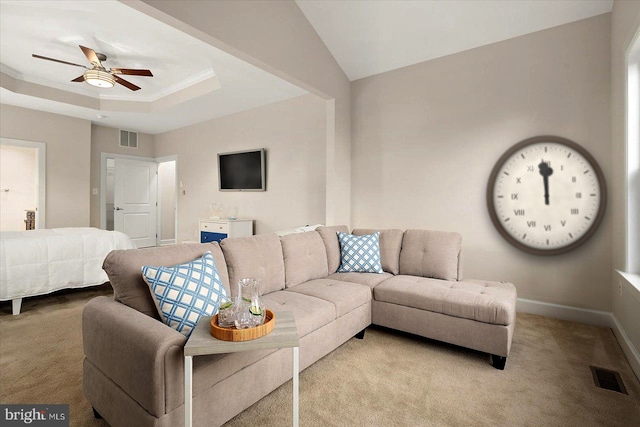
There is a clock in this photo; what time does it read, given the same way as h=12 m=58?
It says h=11 m=59
